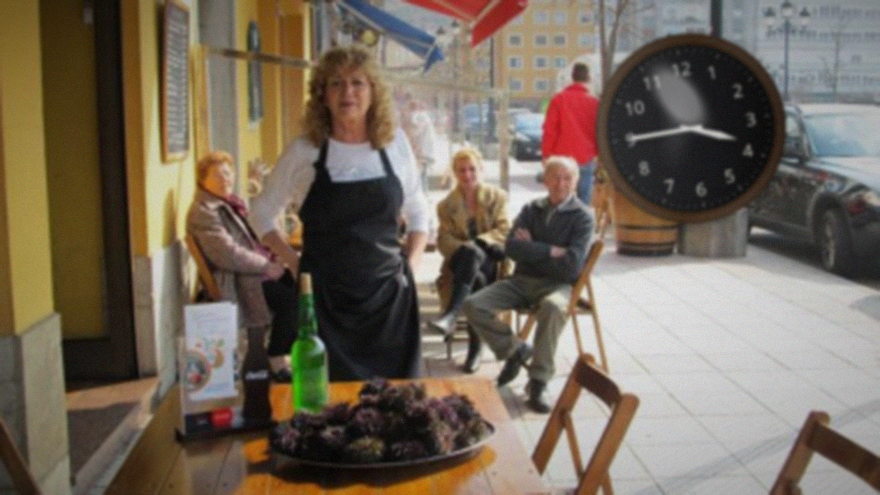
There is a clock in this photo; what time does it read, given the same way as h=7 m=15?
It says h=3 m=45
